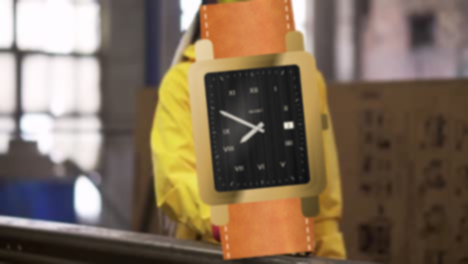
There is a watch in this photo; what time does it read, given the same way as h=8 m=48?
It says h=7 m=50
